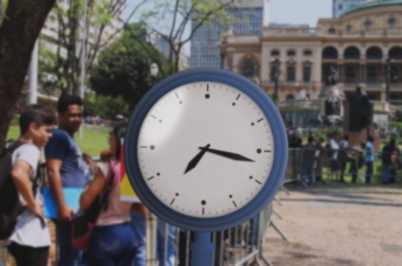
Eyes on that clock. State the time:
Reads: 7:17
